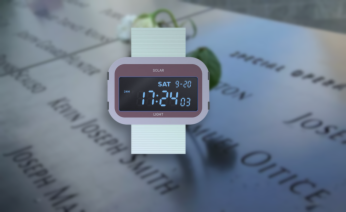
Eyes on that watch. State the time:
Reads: 17:24:03
